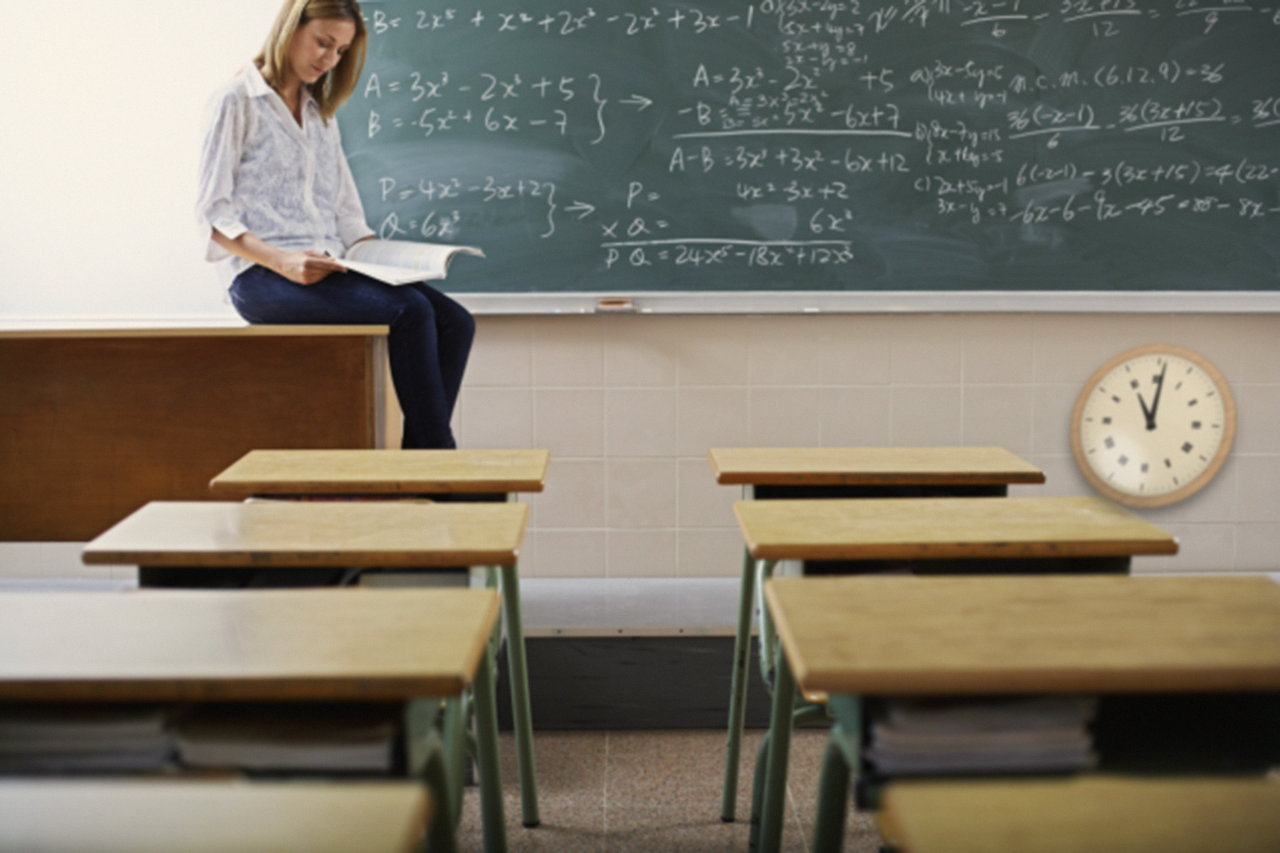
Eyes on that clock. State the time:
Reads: 11:01
